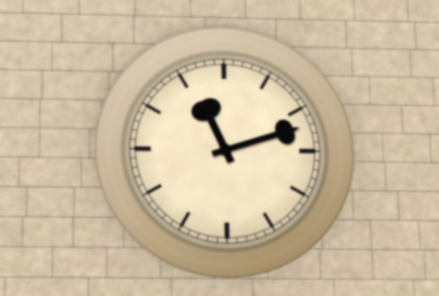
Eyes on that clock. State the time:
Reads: 11:12
